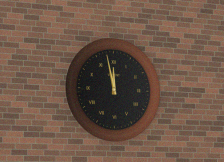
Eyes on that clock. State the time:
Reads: 11:58
